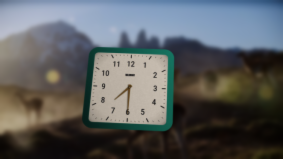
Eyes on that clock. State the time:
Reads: 7:30
